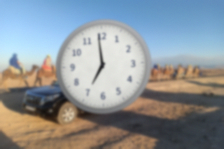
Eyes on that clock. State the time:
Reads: 6:59
